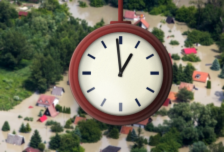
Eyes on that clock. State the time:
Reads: 12:59
